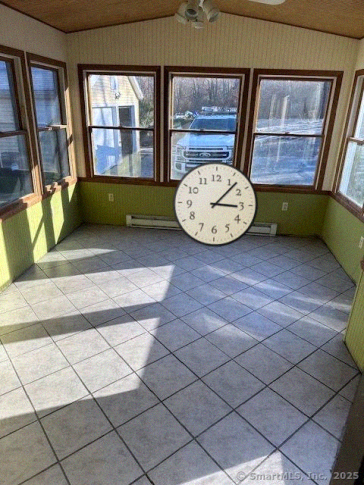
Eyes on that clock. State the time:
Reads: 3:07
